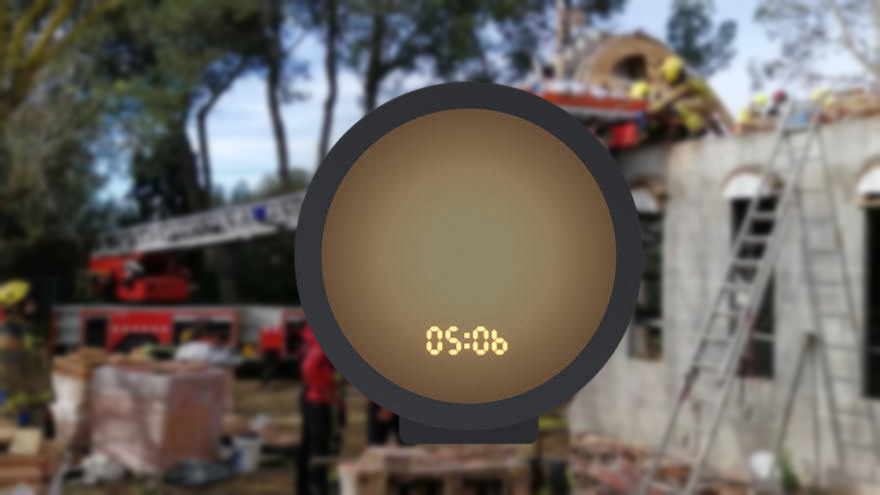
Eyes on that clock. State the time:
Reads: 5:06
